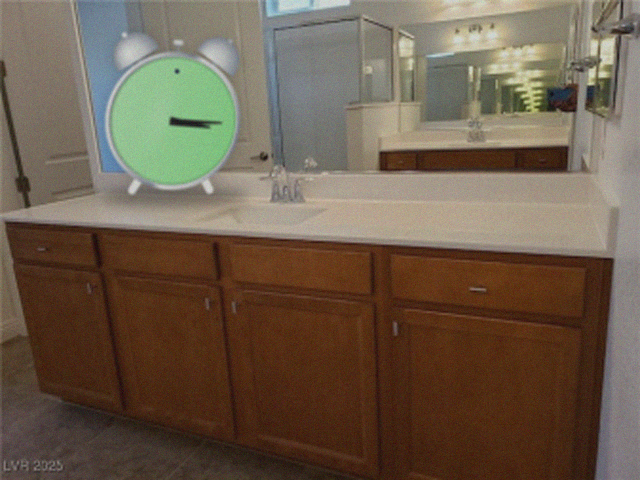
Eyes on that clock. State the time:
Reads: 3:15
